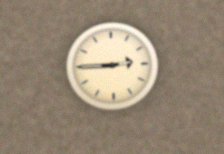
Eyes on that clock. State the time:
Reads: 2:45
